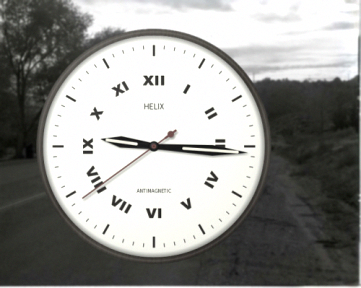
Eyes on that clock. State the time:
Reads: 9:15:39
